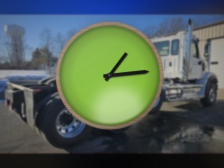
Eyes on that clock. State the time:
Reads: 1:14
